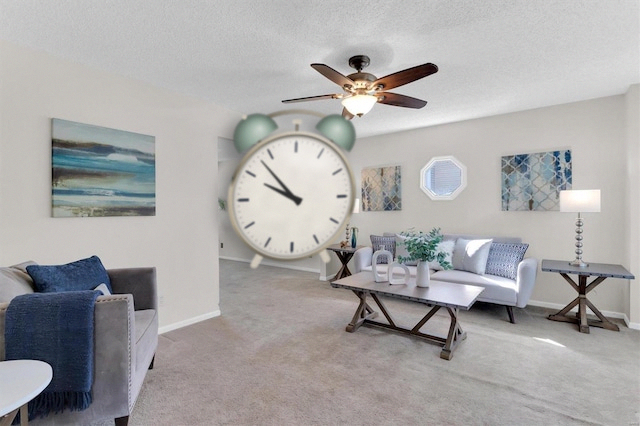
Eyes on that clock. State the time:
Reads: 9:53
